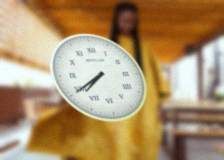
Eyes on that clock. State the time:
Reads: 7:40
